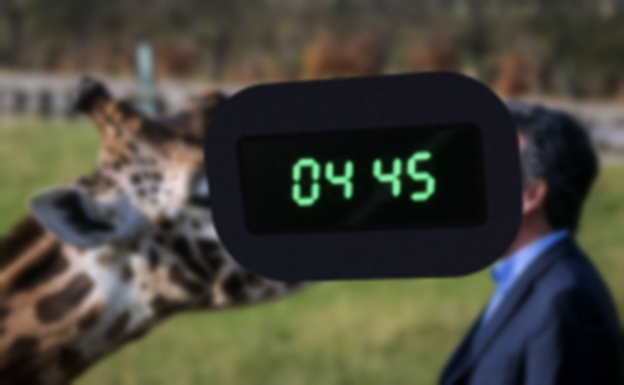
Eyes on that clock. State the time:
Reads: 4:45
